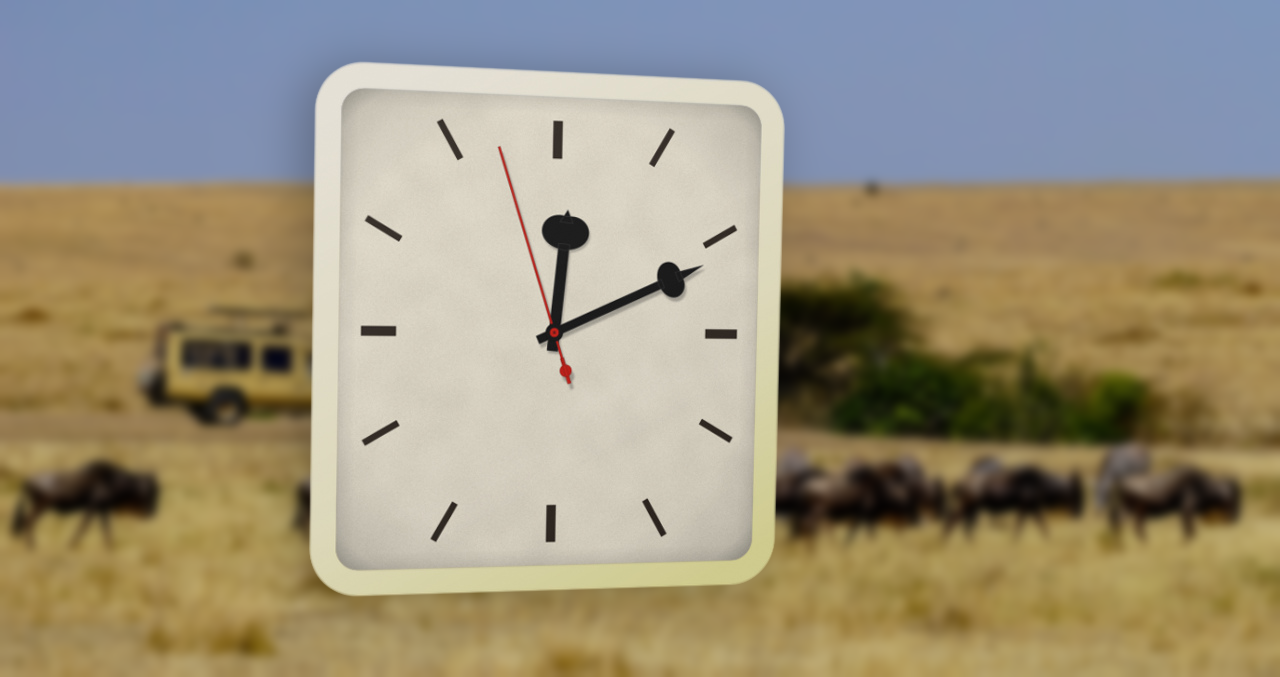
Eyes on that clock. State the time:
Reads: 12:10:57
